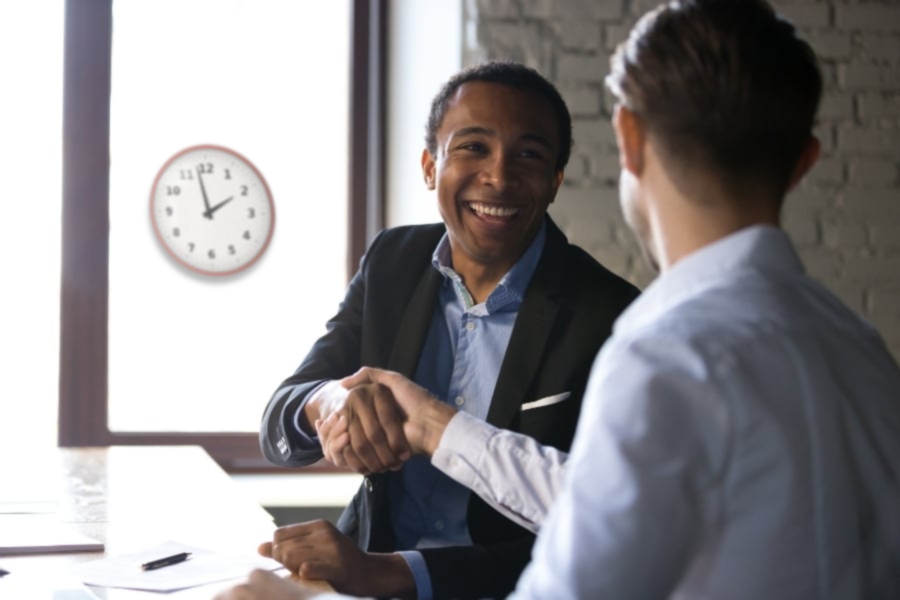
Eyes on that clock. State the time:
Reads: 1:58
